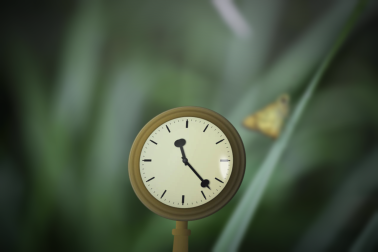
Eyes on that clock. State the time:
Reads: 11:23
